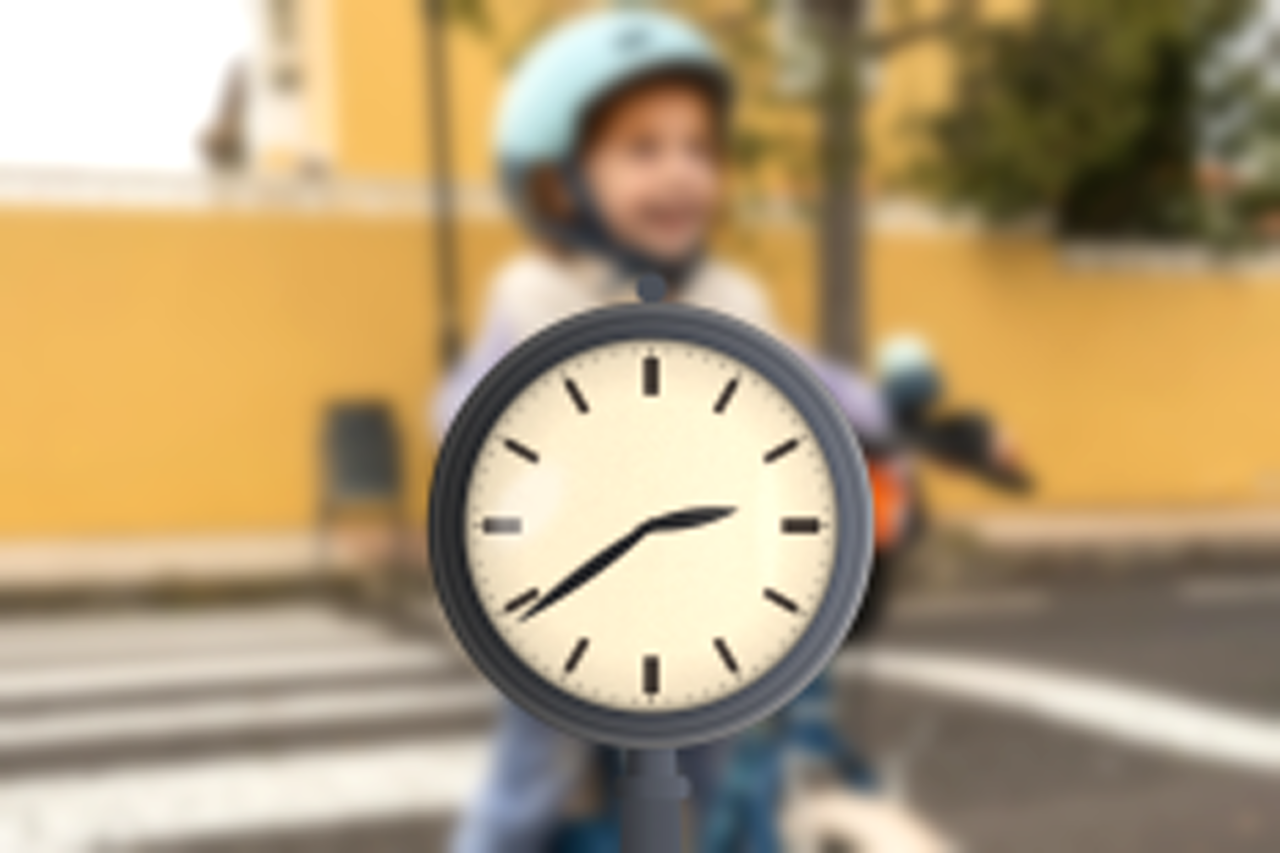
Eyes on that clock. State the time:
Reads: 2:39
